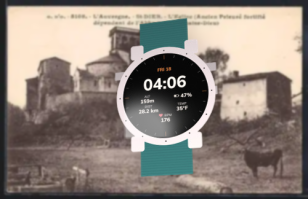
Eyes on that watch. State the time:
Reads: 4:06
